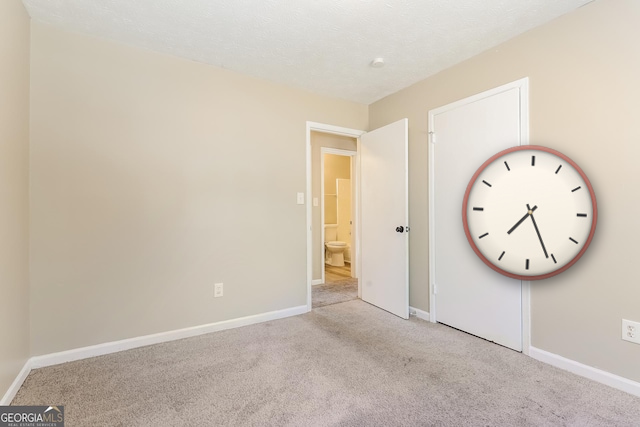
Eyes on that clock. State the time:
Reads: 7:26
